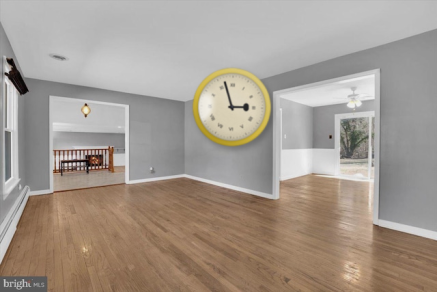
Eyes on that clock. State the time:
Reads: 2:57
